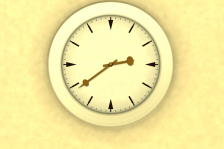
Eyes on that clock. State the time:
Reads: 2:39
